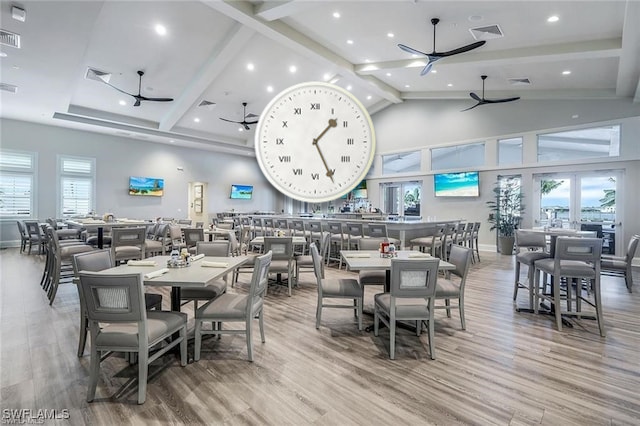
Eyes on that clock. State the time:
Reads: 1:26
